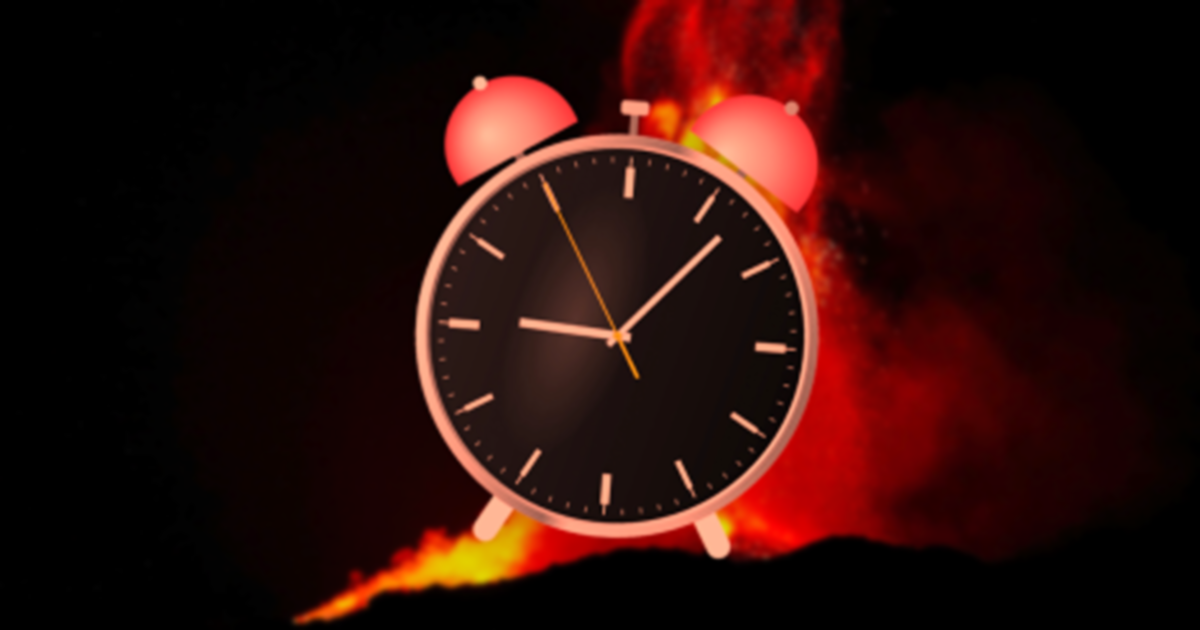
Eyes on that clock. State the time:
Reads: 9:06:55
